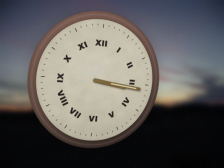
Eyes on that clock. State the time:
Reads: 3:16
